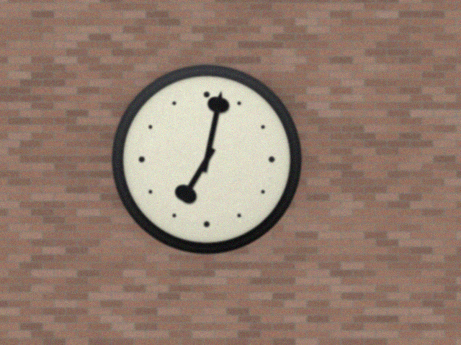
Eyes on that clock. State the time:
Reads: 7:02
